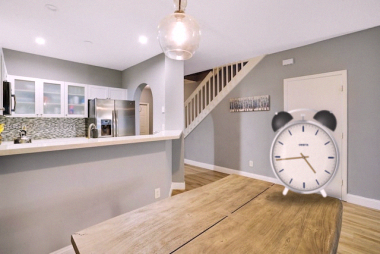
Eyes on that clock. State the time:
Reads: 4:44
